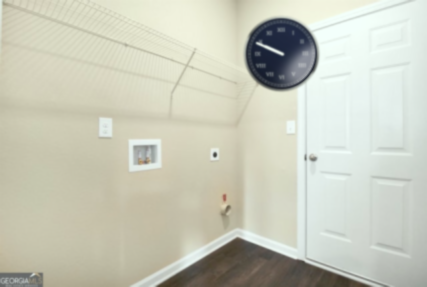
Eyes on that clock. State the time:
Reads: 9:49
